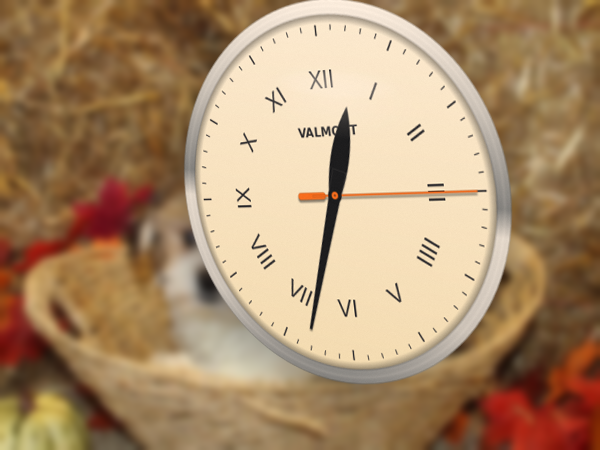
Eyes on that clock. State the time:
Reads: 12:33:15
